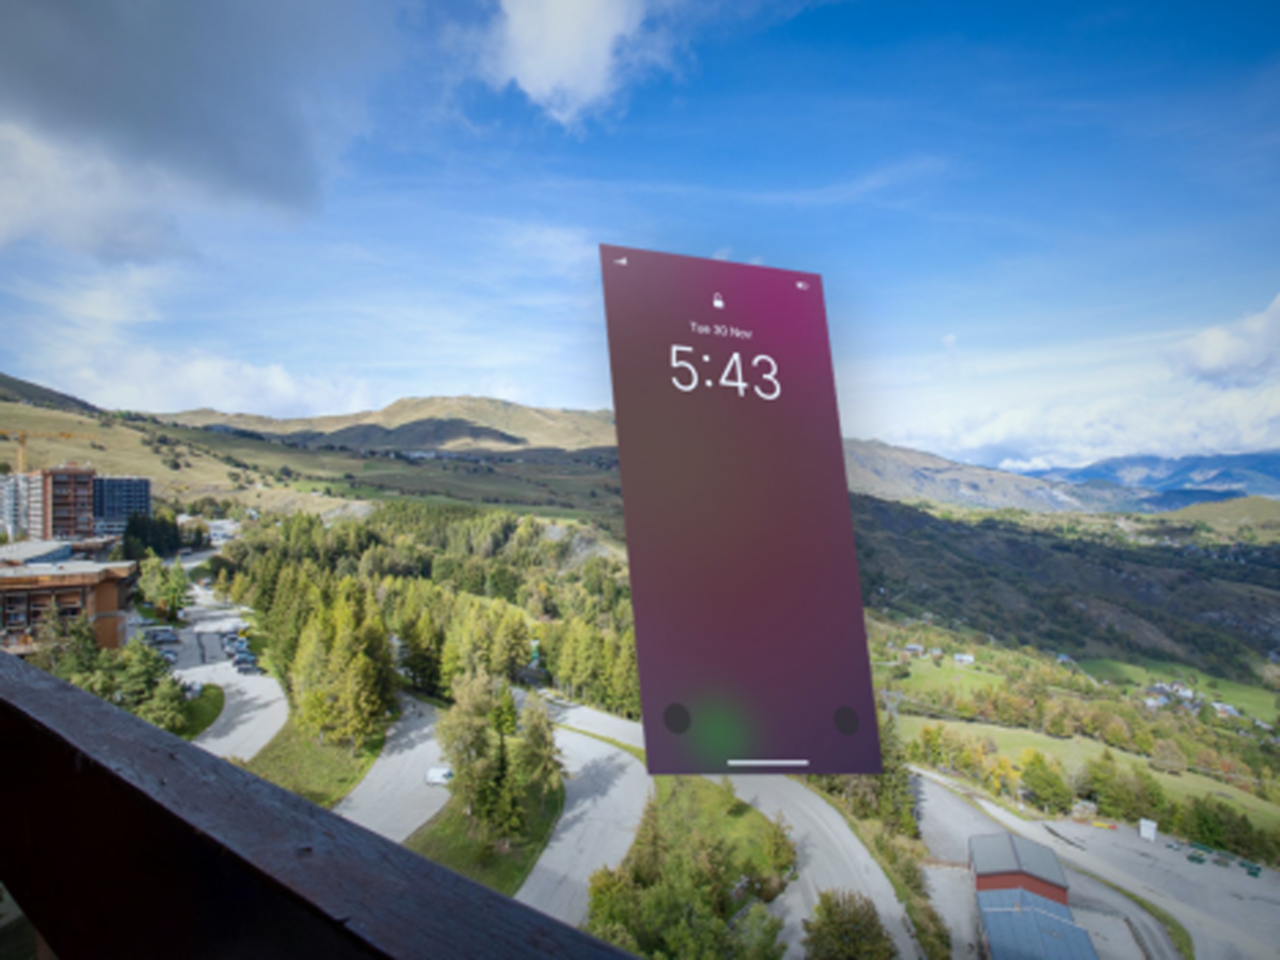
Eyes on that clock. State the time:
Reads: 5:43
